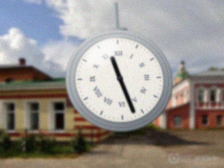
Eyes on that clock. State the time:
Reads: 11:27
